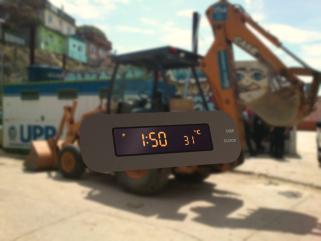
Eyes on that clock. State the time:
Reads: 1:50
